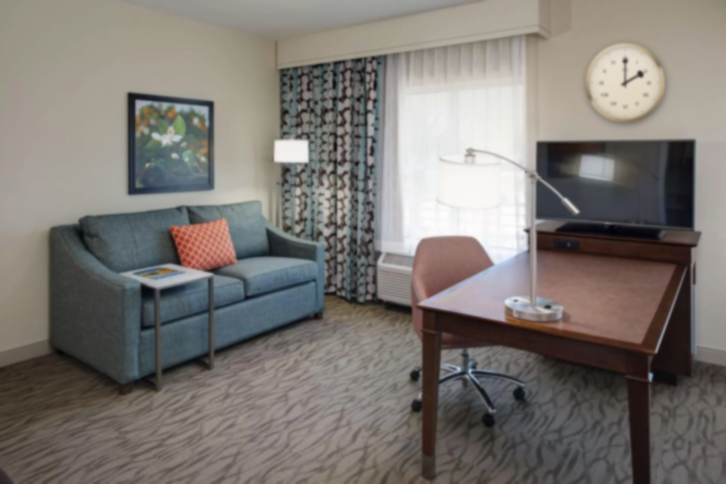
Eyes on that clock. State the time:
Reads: 2:00
